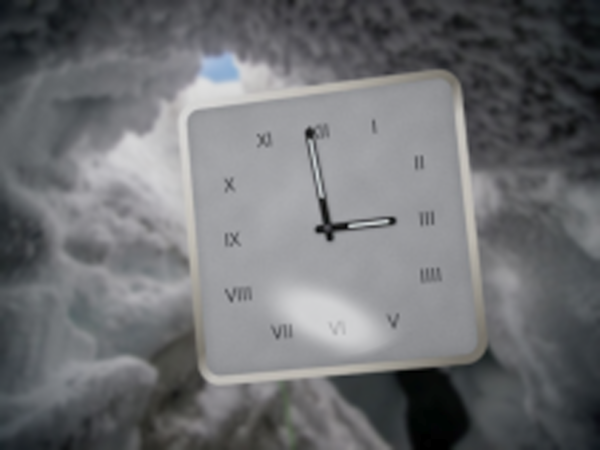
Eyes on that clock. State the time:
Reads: 2:59
